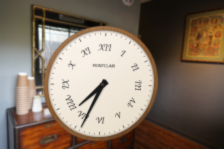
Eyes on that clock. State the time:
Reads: 7:34
